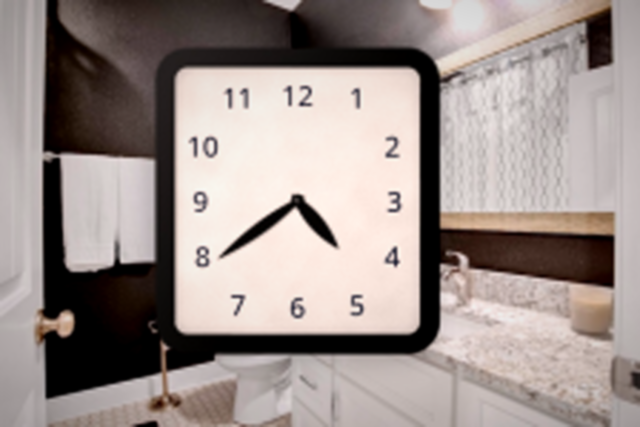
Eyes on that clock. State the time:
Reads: 4:39
